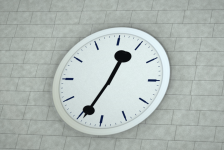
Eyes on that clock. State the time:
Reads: 12:34
